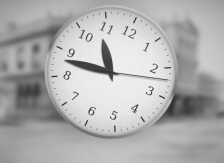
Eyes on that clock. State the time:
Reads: 10:43:12
